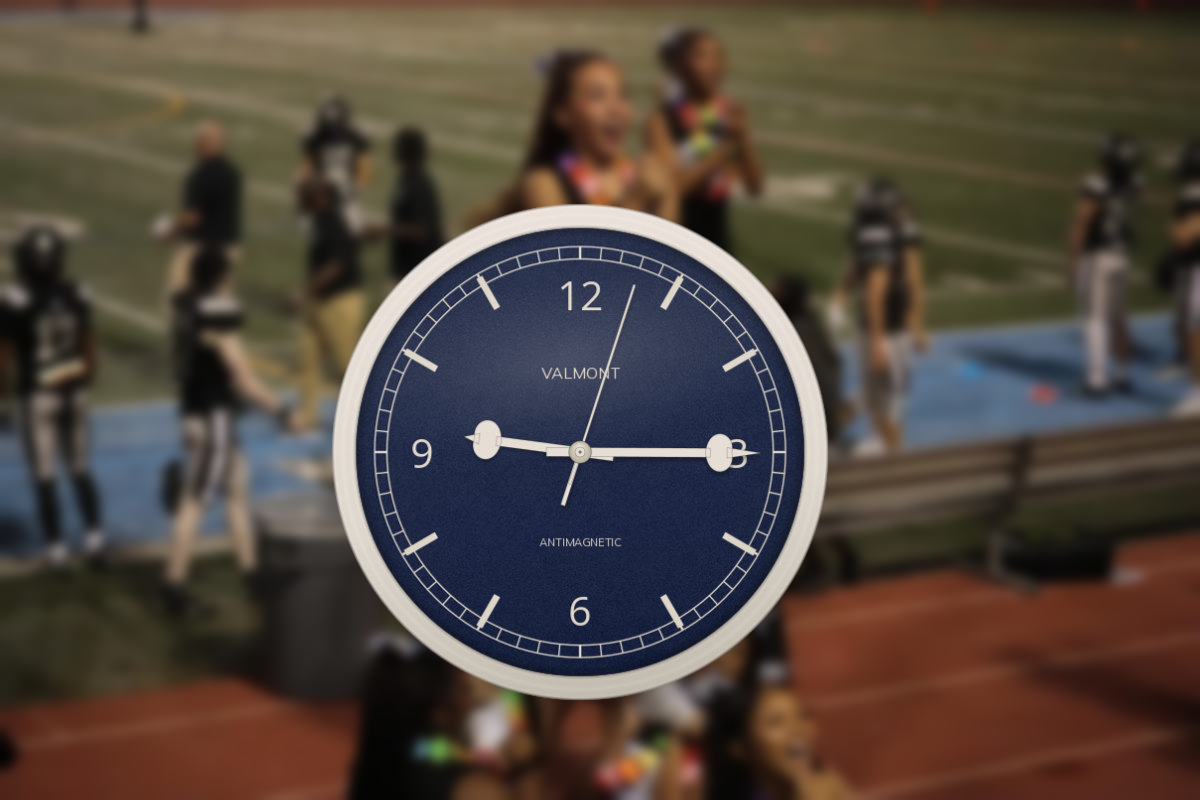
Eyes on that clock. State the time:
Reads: 9:15:03
